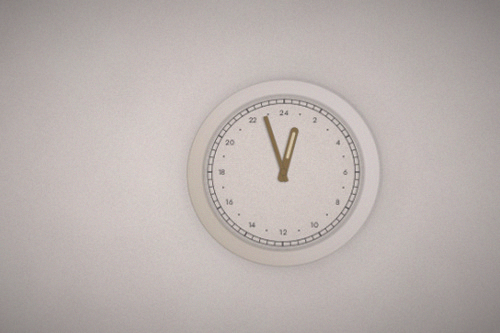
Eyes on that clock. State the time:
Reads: 0:57
